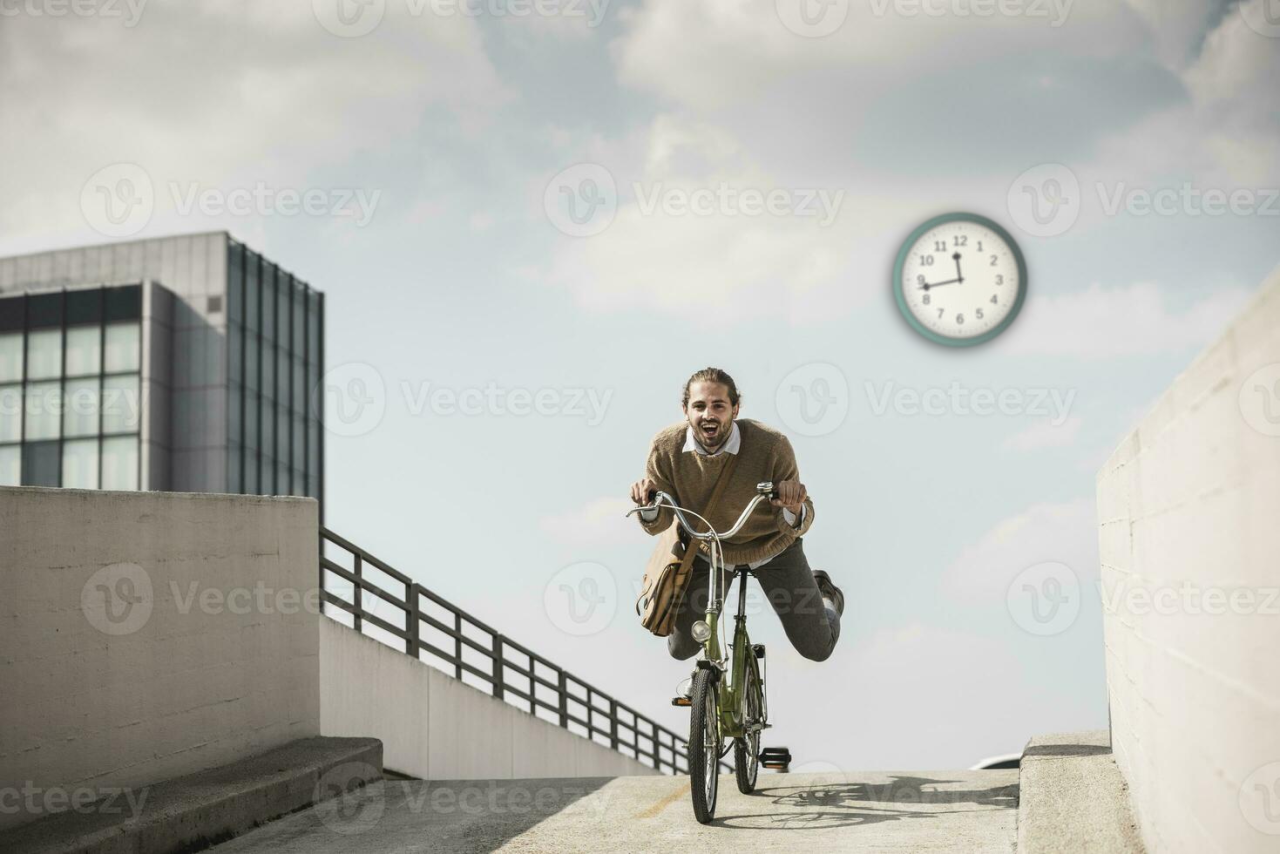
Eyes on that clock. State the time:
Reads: 11:43
